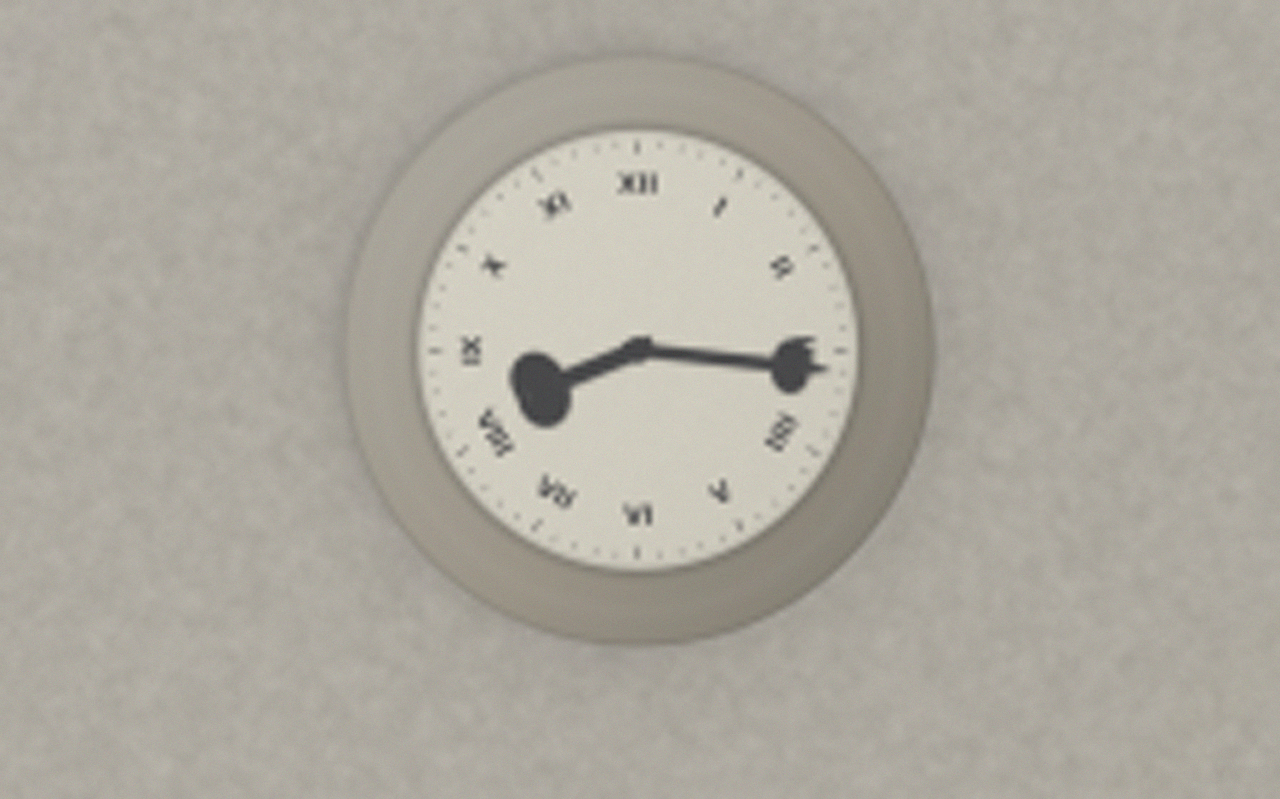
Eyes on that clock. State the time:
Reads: 8:16
